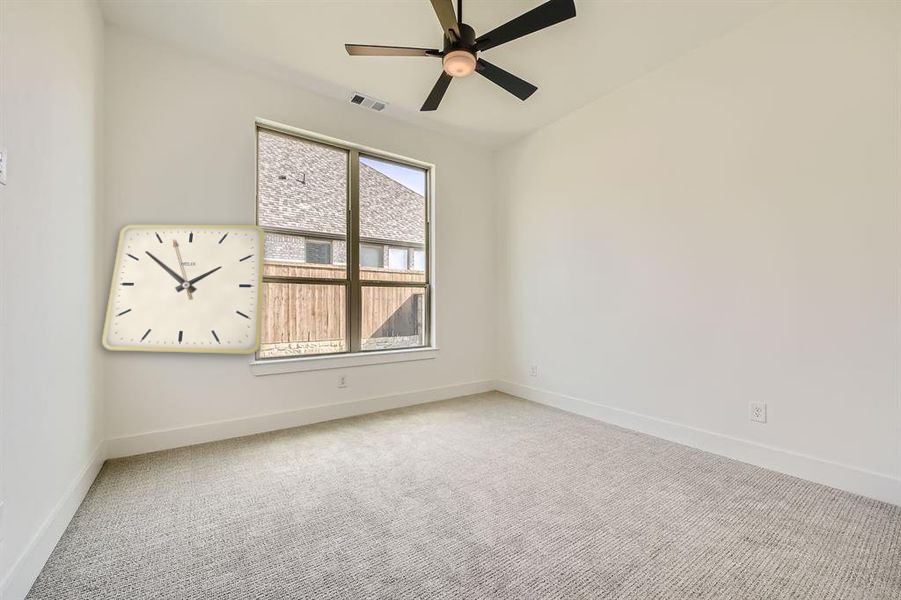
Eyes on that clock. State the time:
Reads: 1:51:57
